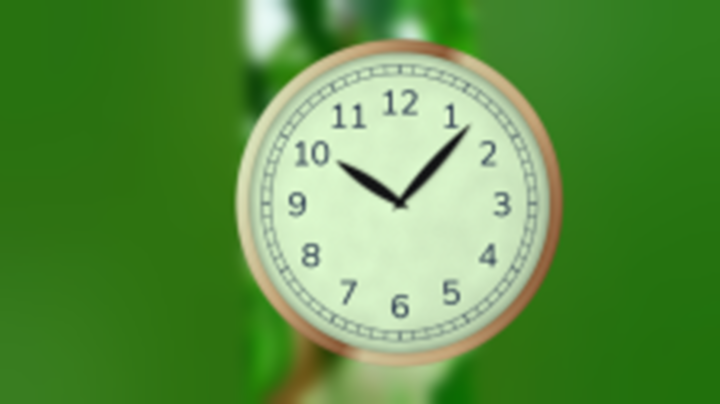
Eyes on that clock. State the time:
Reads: 10:07
